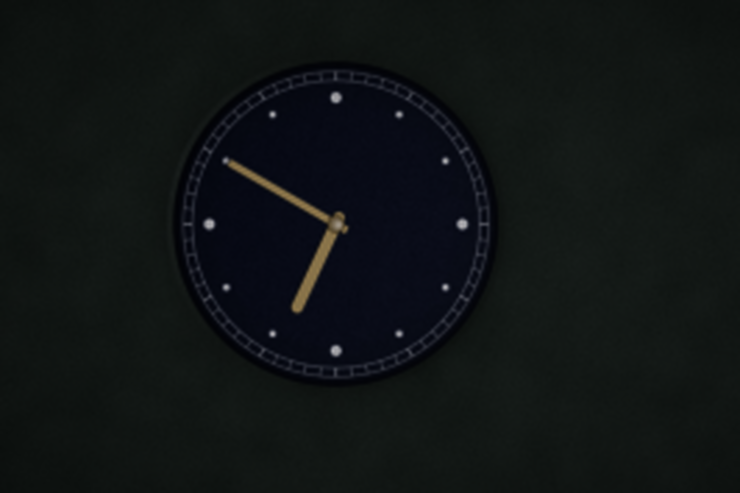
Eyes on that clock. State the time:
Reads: 6:50
